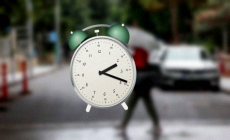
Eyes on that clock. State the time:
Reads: 2:19
